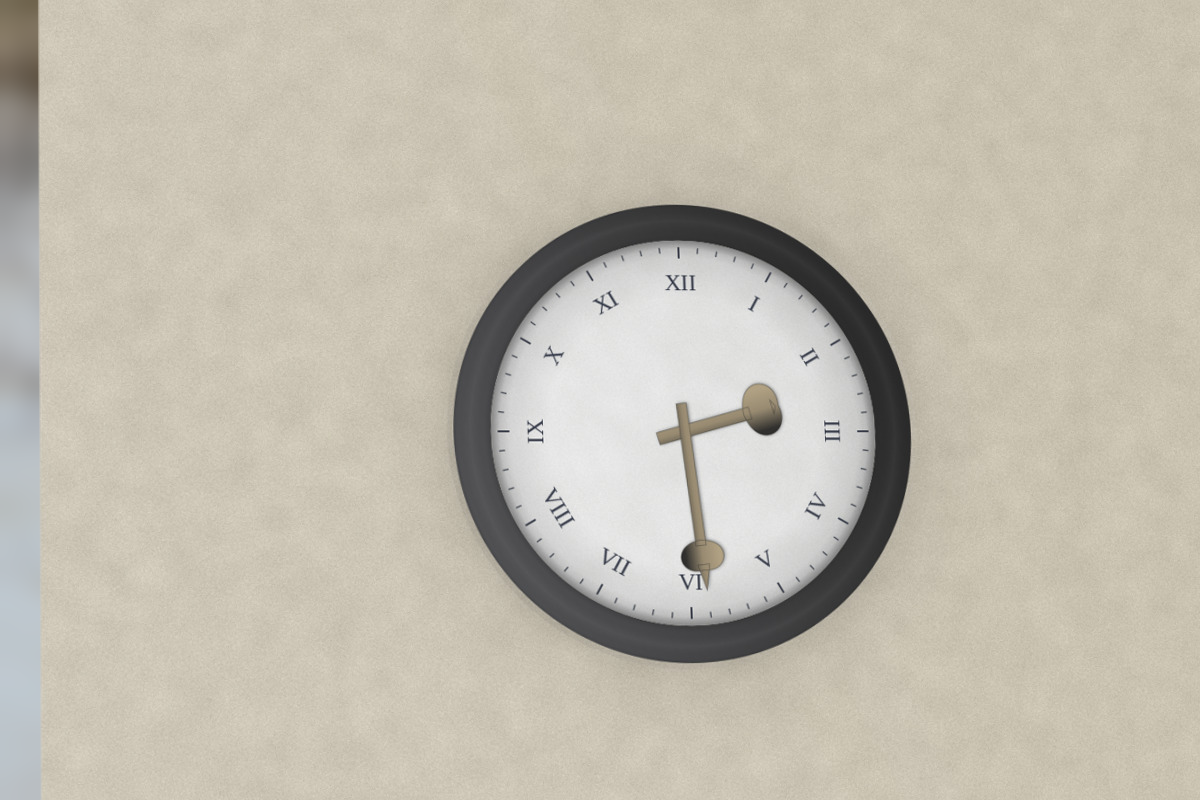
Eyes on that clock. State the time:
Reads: 2:29
